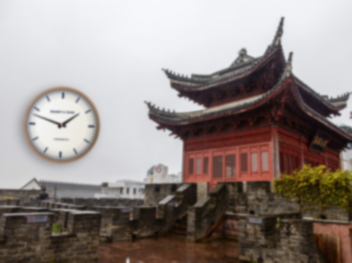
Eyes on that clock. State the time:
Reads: 1:48
